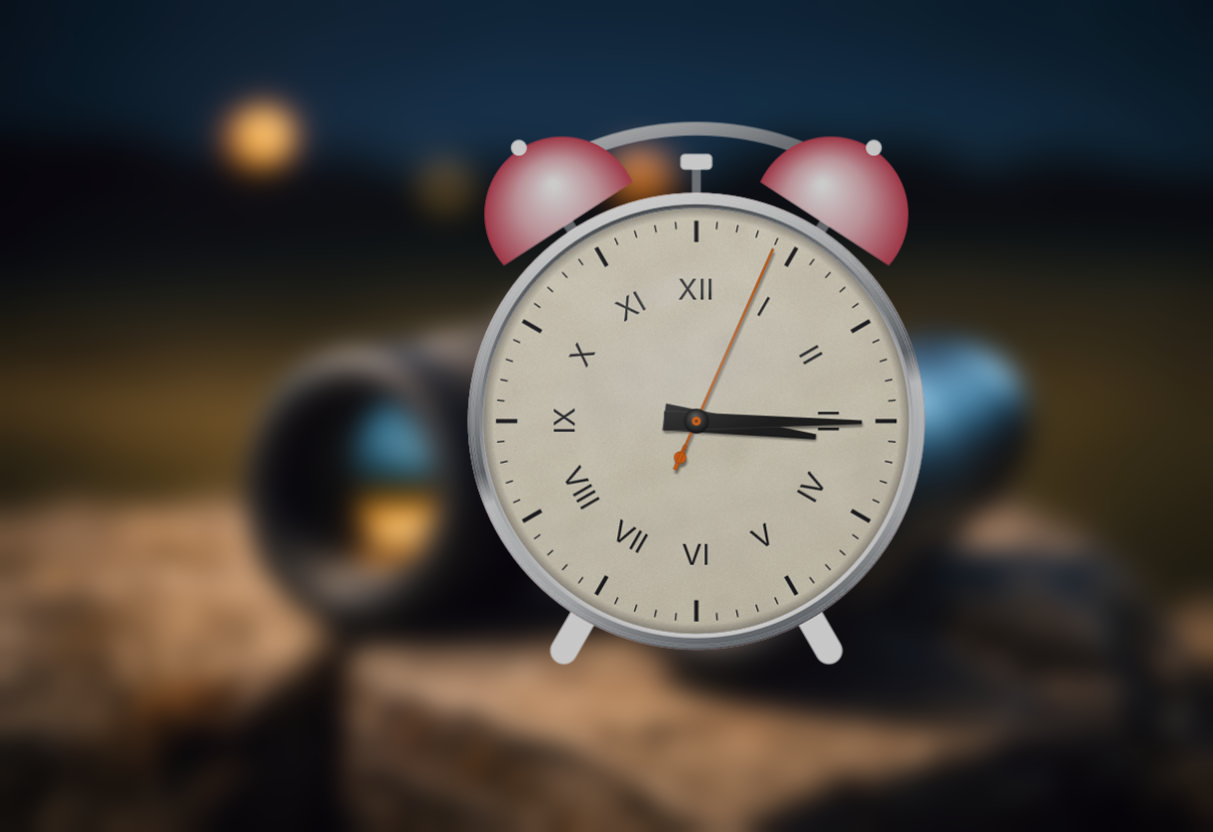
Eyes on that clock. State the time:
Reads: 3:15:04
